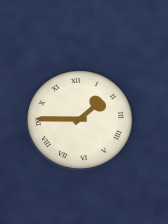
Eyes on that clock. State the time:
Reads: 1:46
